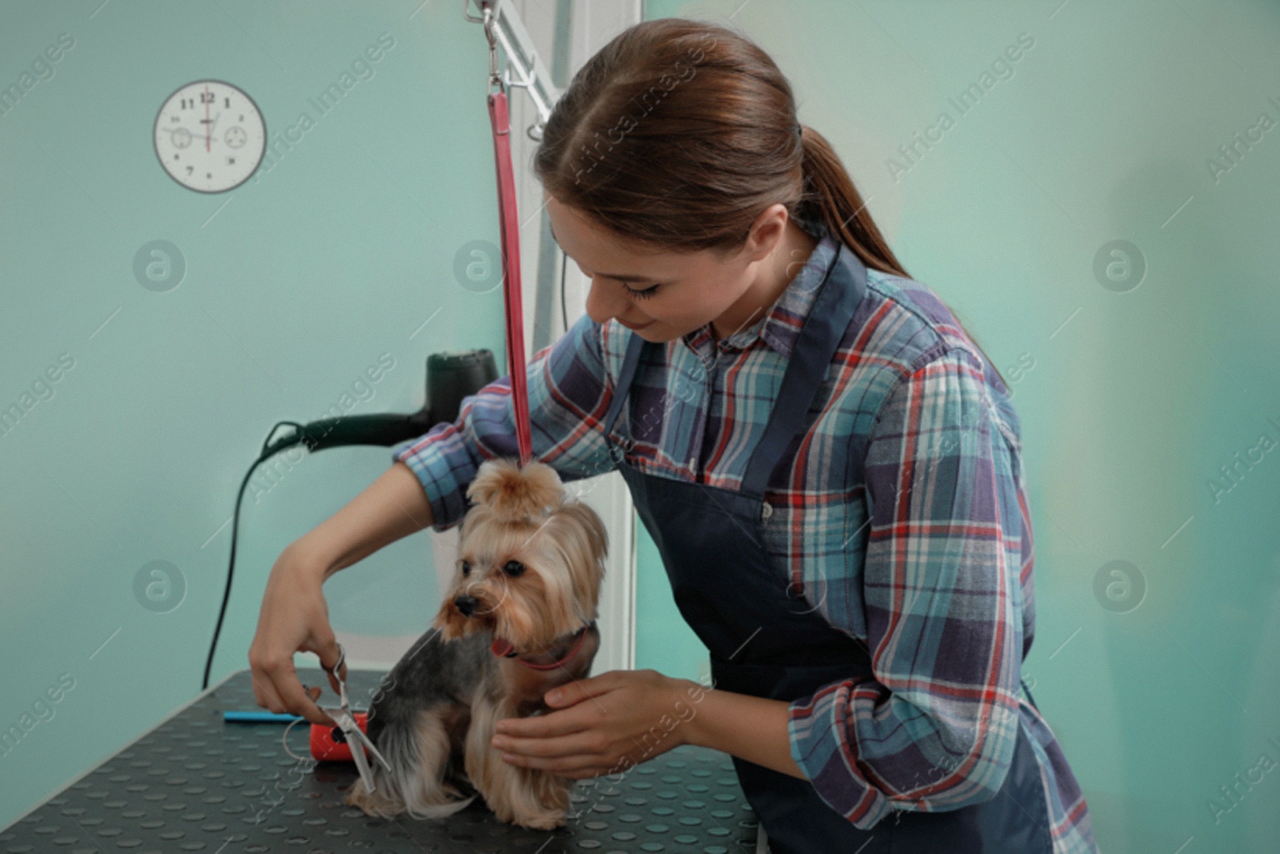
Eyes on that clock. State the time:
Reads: 12:47
